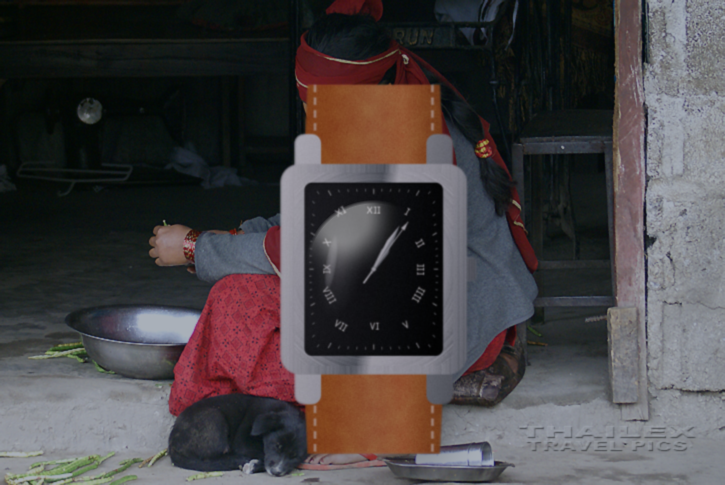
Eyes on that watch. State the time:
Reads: 1:05:06
